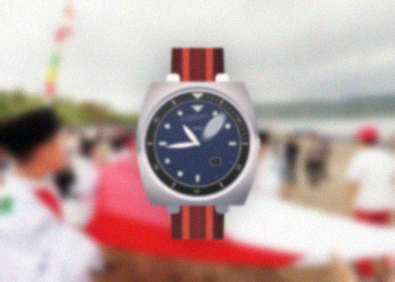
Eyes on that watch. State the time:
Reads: 10:44
